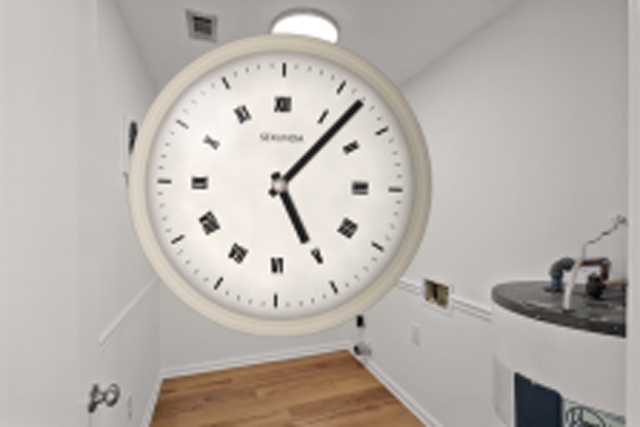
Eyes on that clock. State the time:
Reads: 5:07
